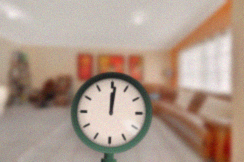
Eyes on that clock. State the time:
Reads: 12:01
